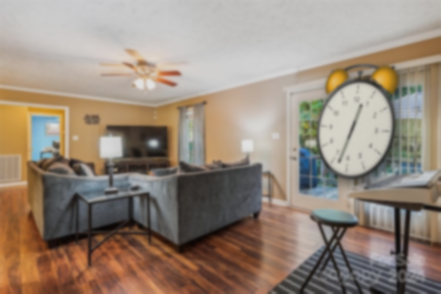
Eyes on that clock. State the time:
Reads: 12:33
